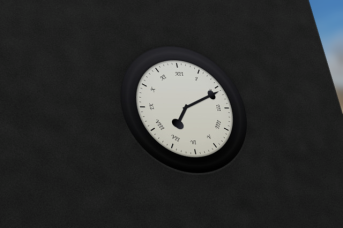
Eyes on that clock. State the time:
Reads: 7:11
